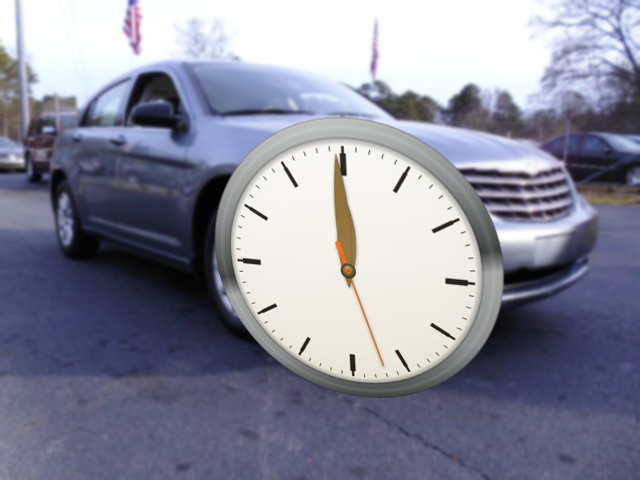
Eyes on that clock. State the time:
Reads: 11:59:27
